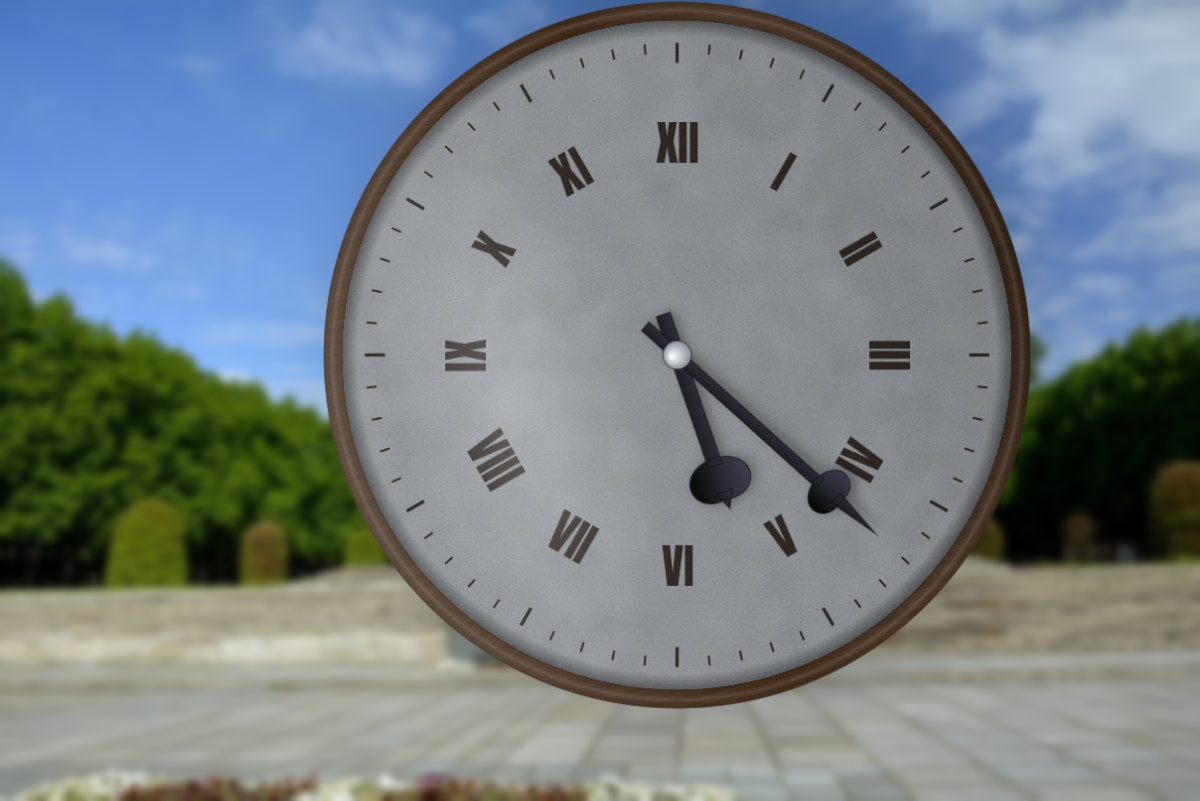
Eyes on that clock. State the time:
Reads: 5:22
